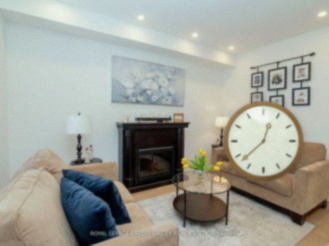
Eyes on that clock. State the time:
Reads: 12:38
